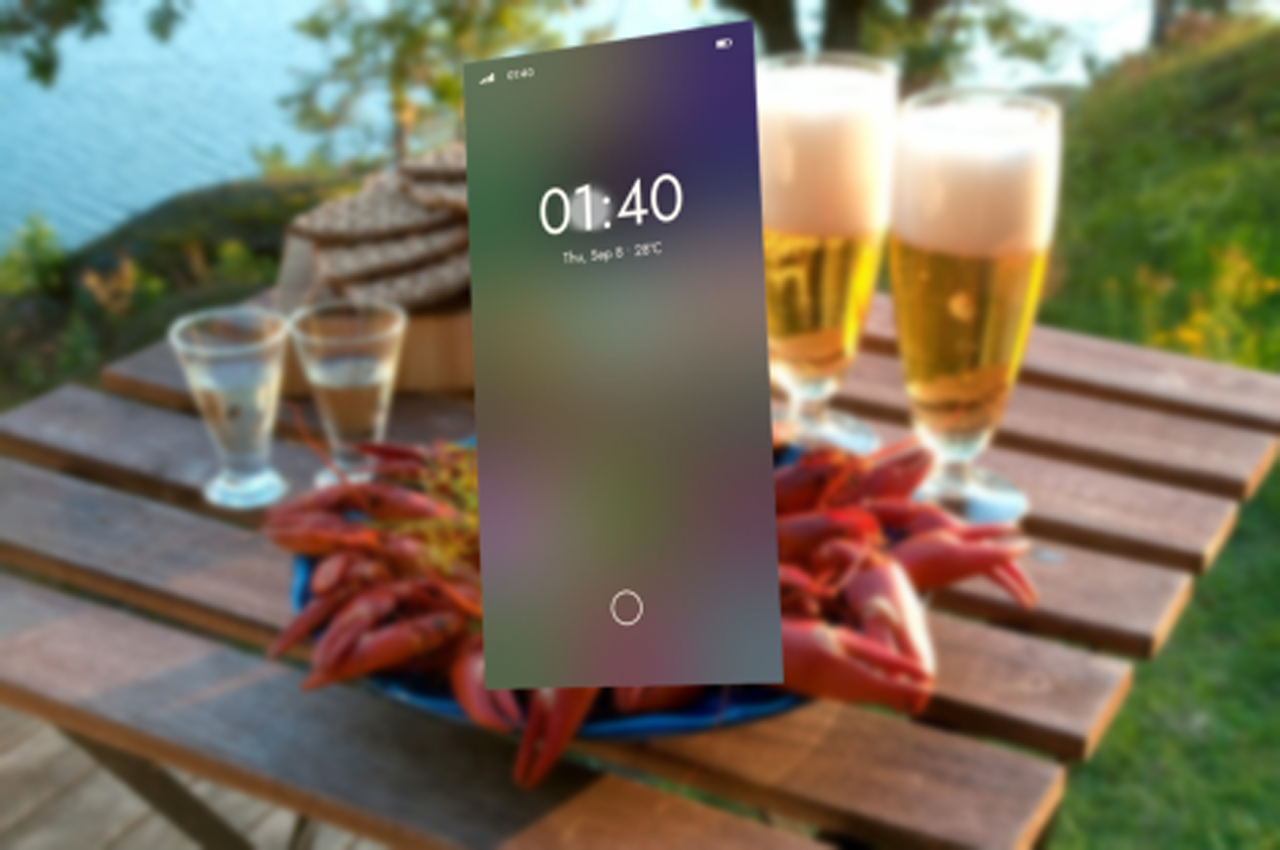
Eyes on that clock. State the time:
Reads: 1:40
